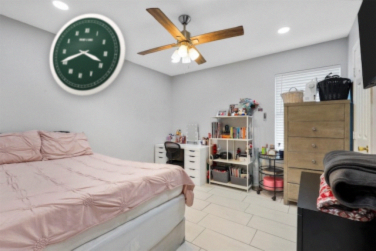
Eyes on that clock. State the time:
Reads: 3:41
